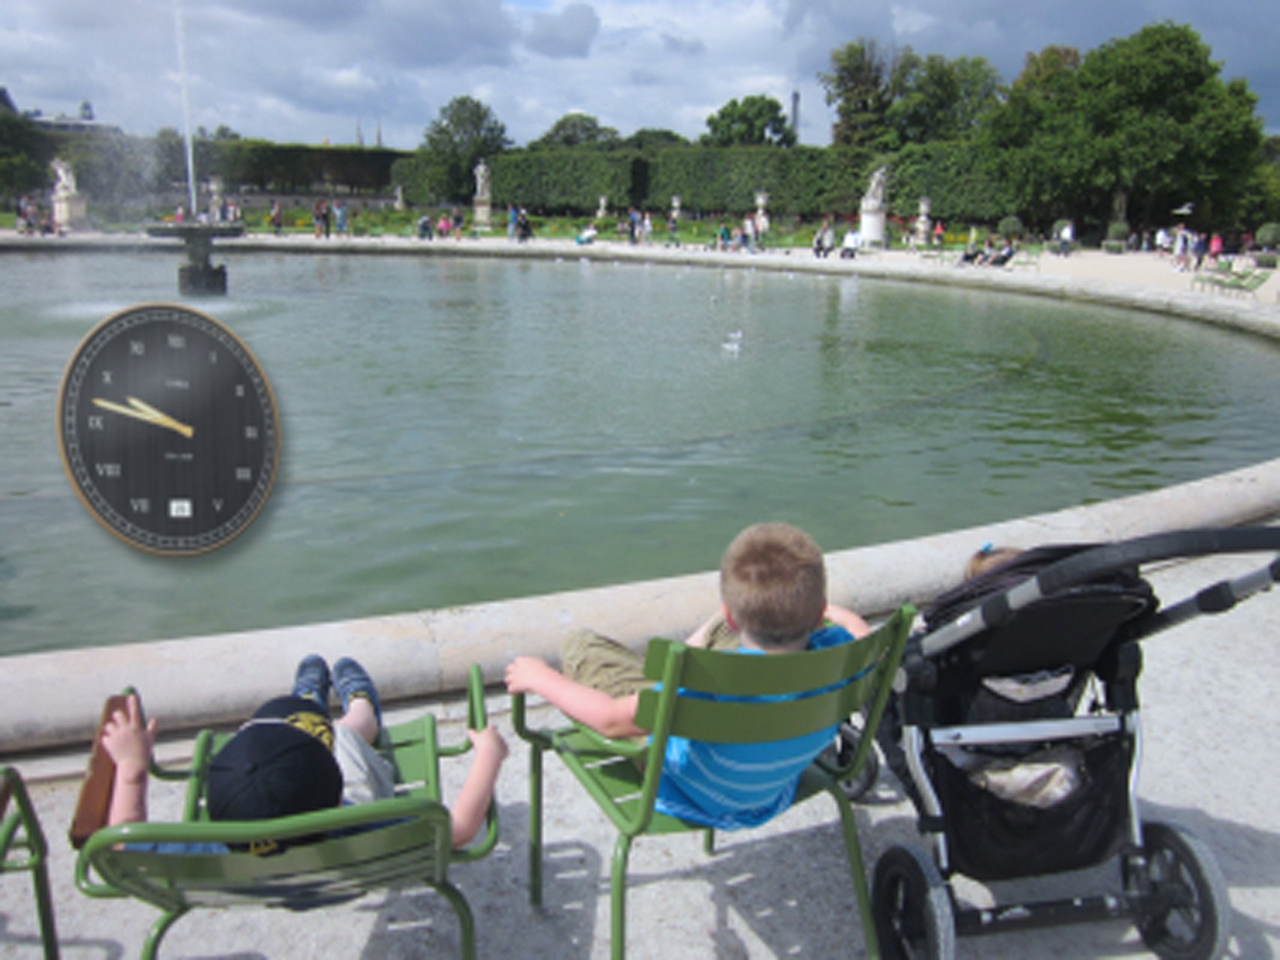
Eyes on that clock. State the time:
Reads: 9:47
